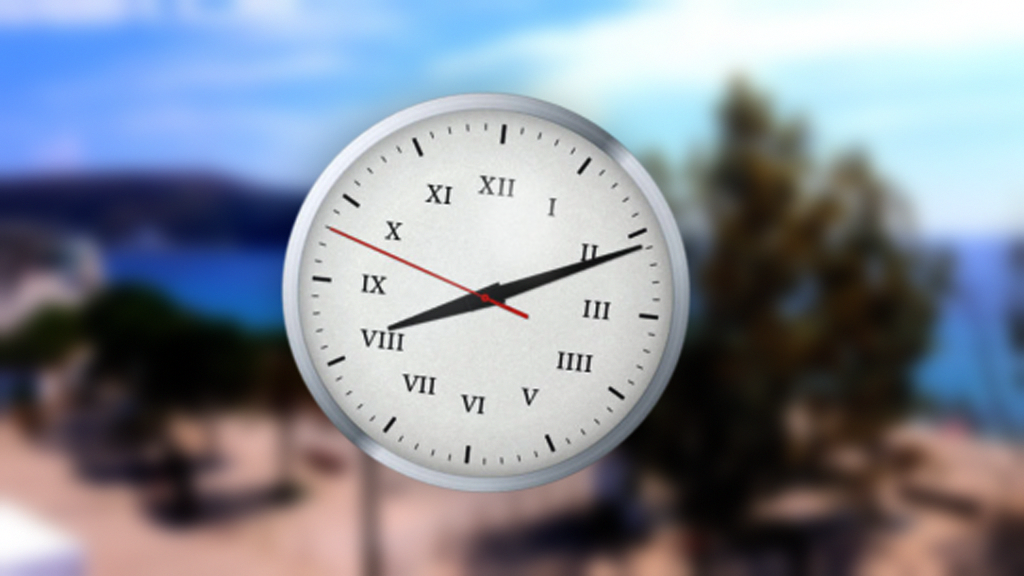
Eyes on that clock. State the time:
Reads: 8:10:48
